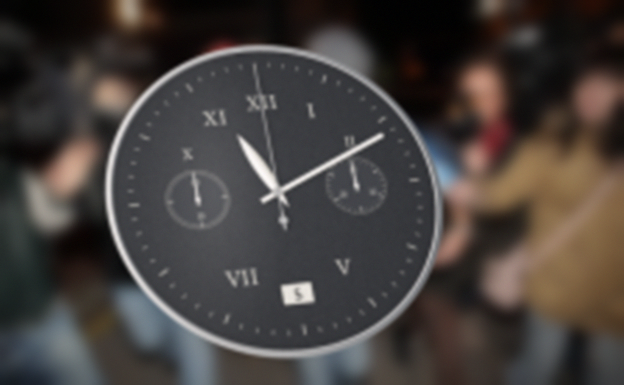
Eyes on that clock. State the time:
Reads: 11:11
